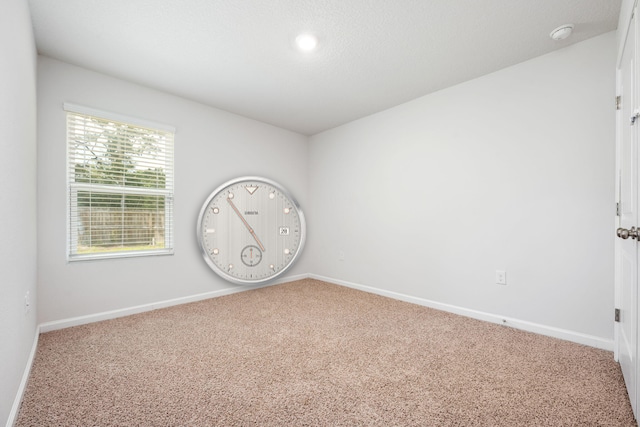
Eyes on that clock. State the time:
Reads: 4:54
